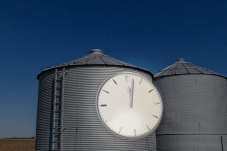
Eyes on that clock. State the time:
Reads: 12:02
